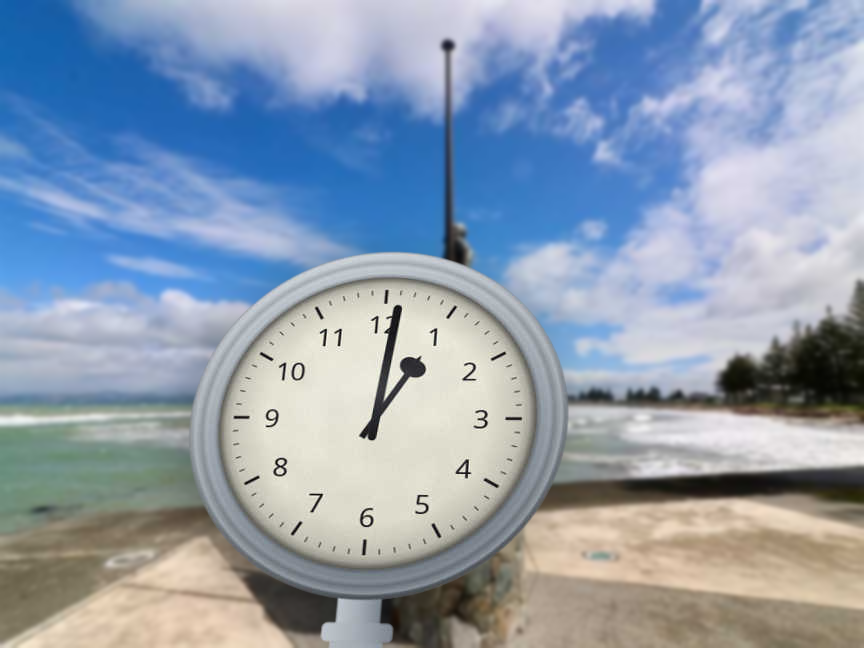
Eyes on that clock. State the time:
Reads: 1:01
